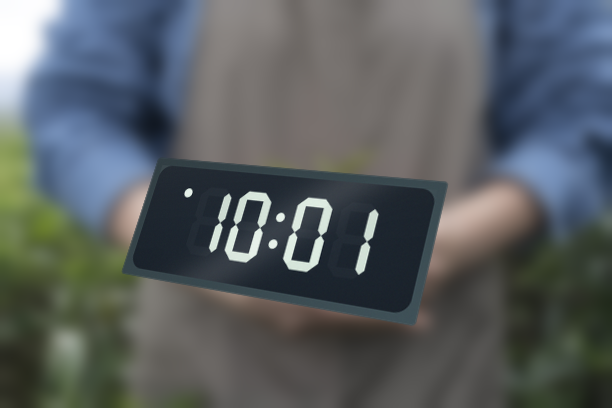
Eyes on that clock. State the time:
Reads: 10:01
